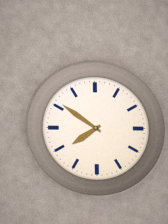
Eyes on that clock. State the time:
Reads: 7:51
